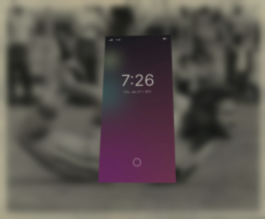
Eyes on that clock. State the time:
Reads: 7:26
